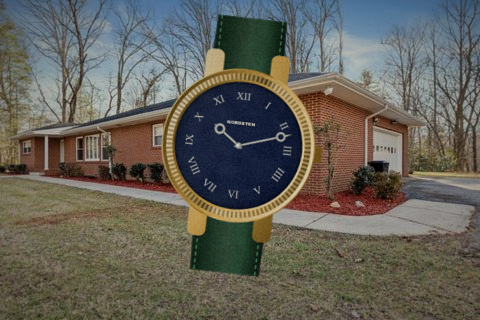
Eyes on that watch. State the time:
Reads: 10:12
